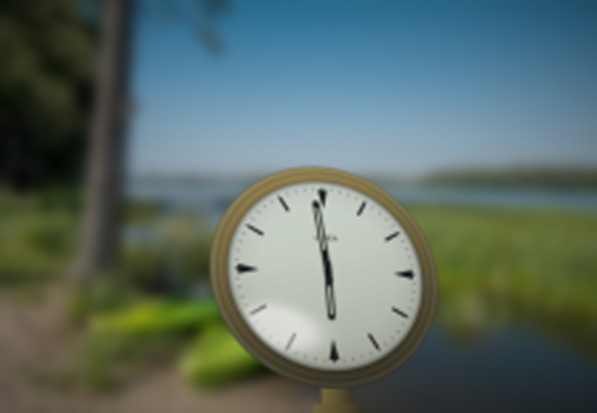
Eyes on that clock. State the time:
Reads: 5:59
